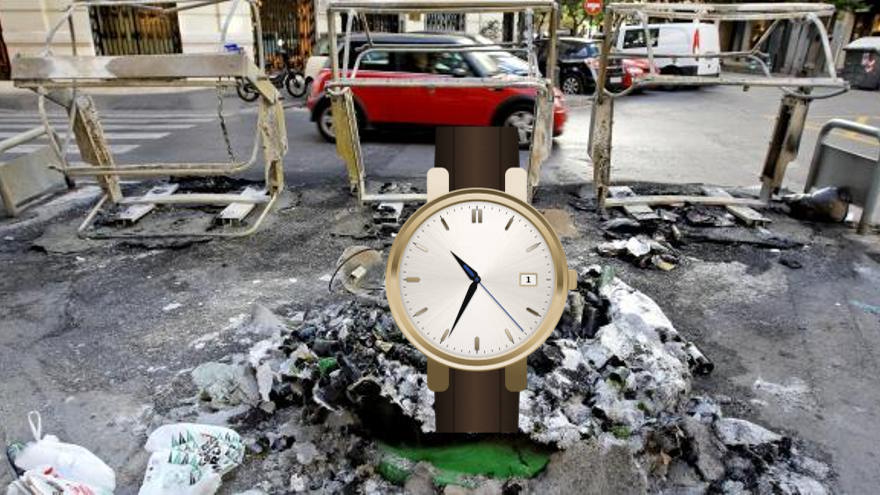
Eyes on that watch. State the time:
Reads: 10:34:23
